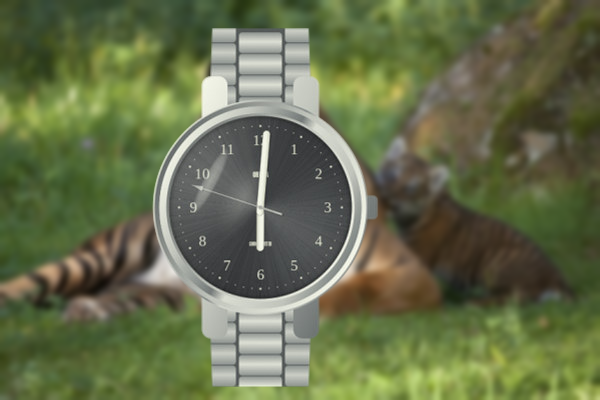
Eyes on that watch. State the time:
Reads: 6:00:48
